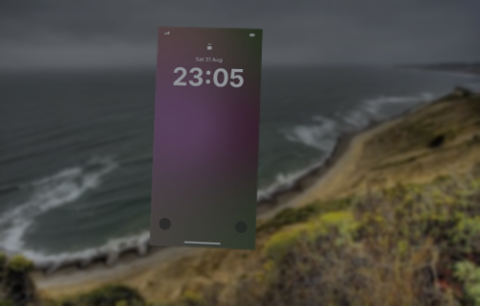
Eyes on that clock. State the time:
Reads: 23:05
